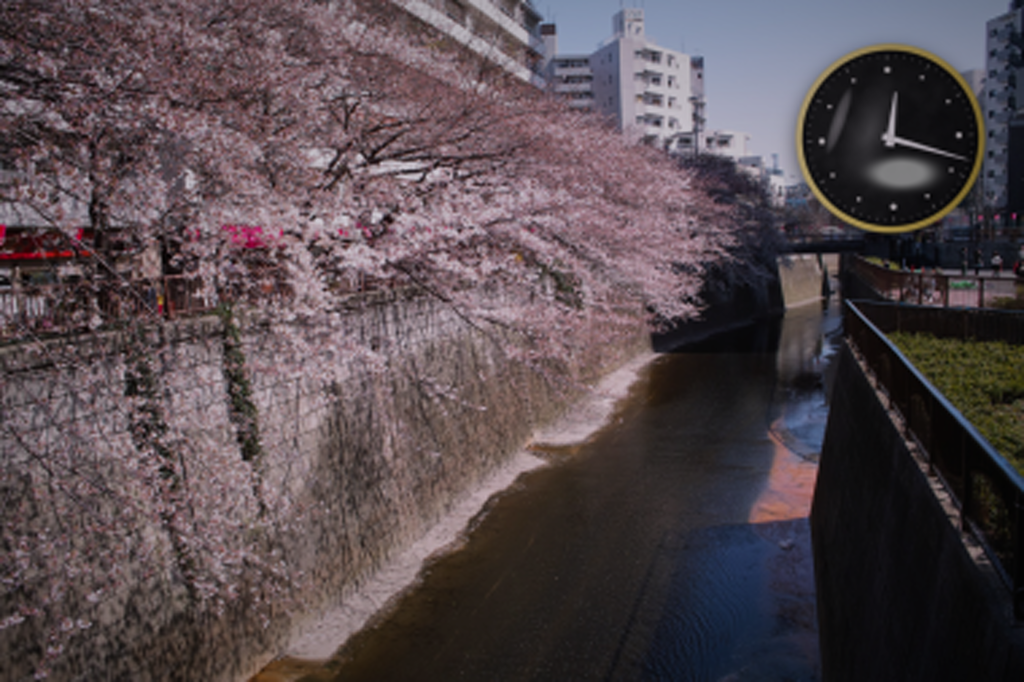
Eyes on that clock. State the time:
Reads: 12:18
